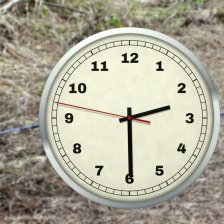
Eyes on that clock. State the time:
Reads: 2:29:47
